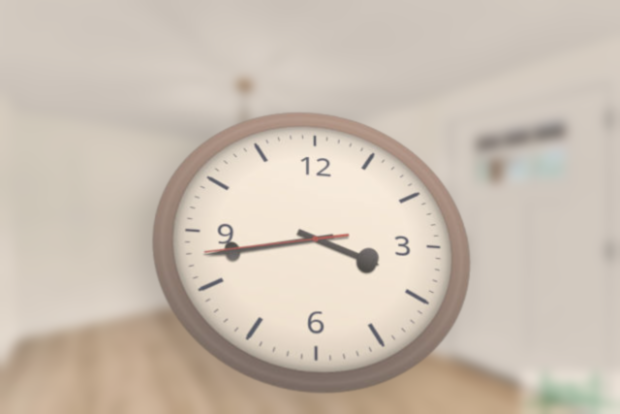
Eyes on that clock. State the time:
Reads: 3:42:43
